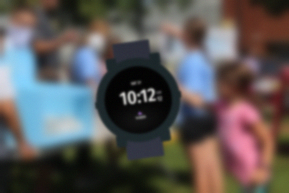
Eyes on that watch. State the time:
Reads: 10:12
